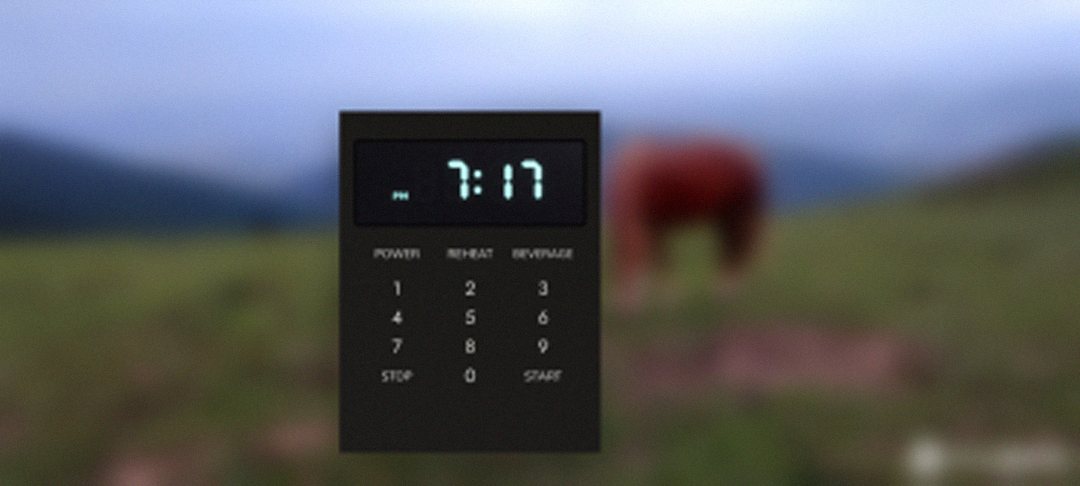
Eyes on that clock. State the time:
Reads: 7:17
